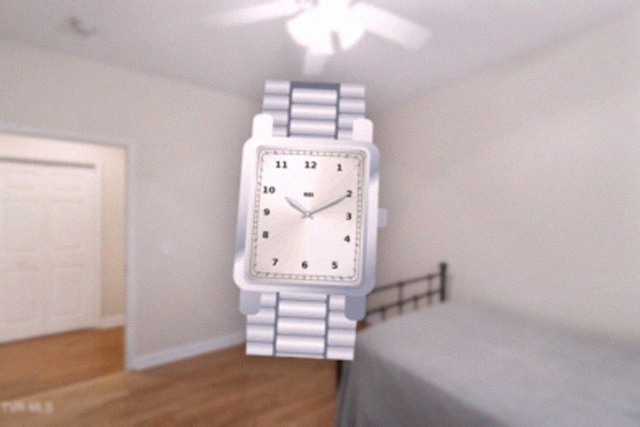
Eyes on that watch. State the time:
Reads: 10:10
